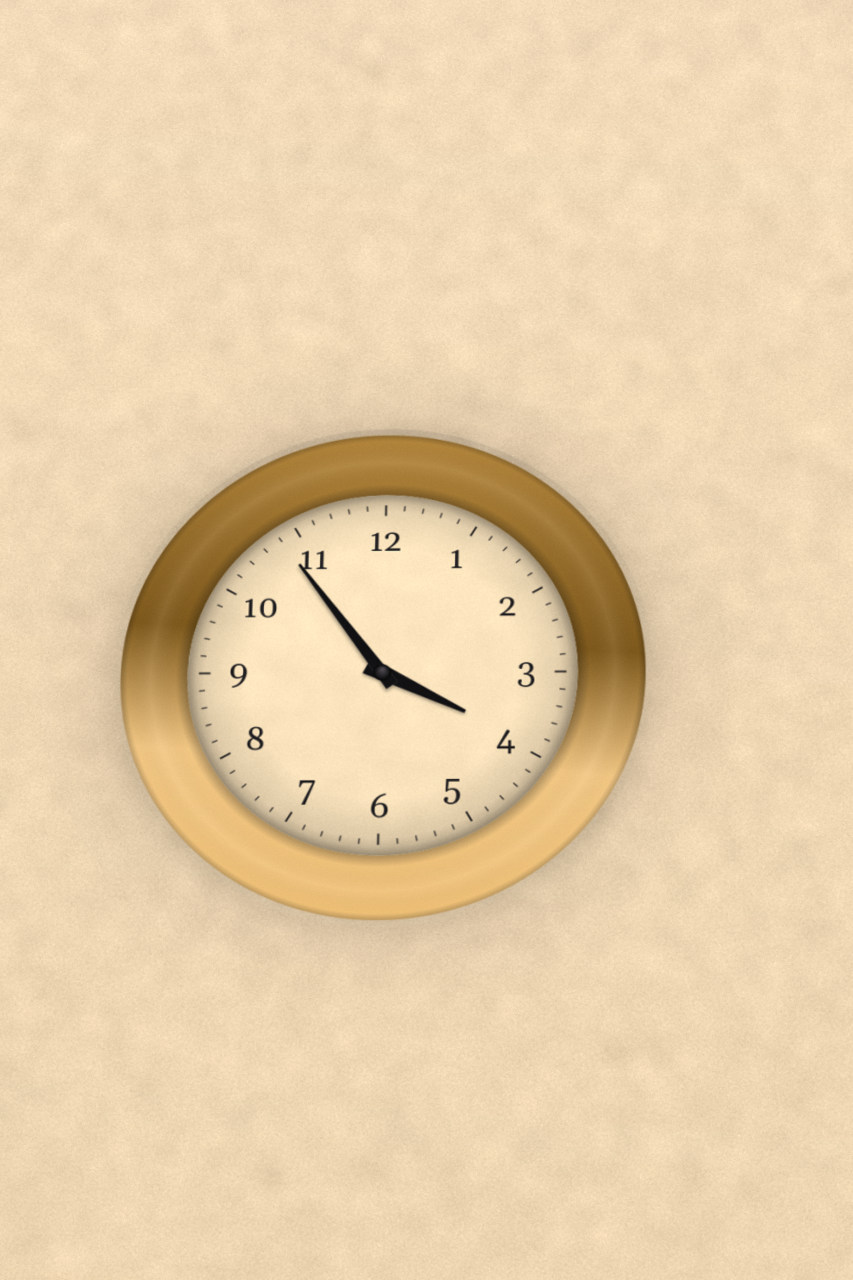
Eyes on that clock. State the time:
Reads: 3:54
